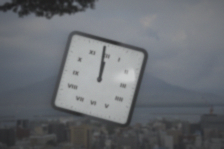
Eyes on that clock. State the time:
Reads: 11:59
